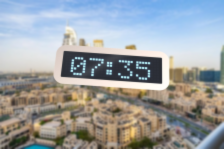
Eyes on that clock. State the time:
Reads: 7:35
